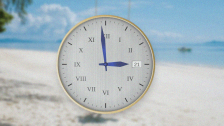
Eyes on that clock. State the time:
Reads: 2:59
